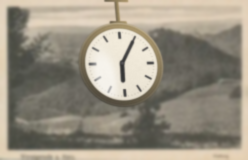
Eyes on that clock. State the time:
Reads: 6:05
